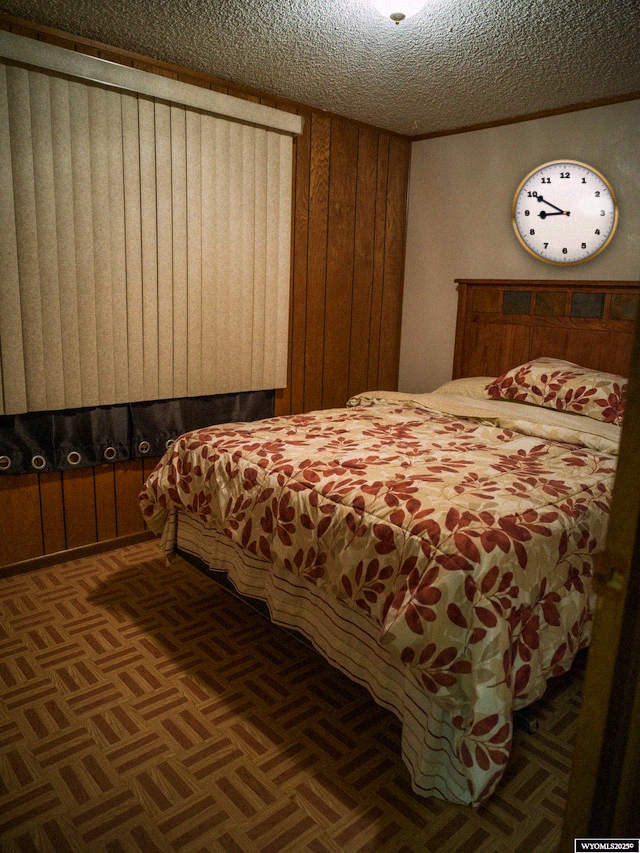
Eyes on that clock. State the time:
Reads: 8:50
